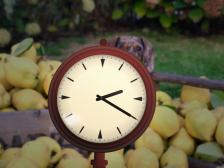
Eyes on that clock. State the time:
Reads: 2:20
